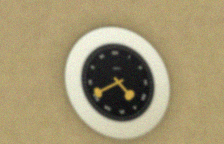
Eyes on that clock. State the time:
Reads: 4:41
